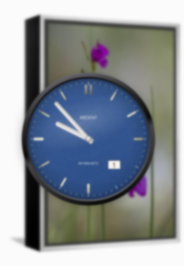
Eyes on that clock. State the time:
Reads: 9:53
